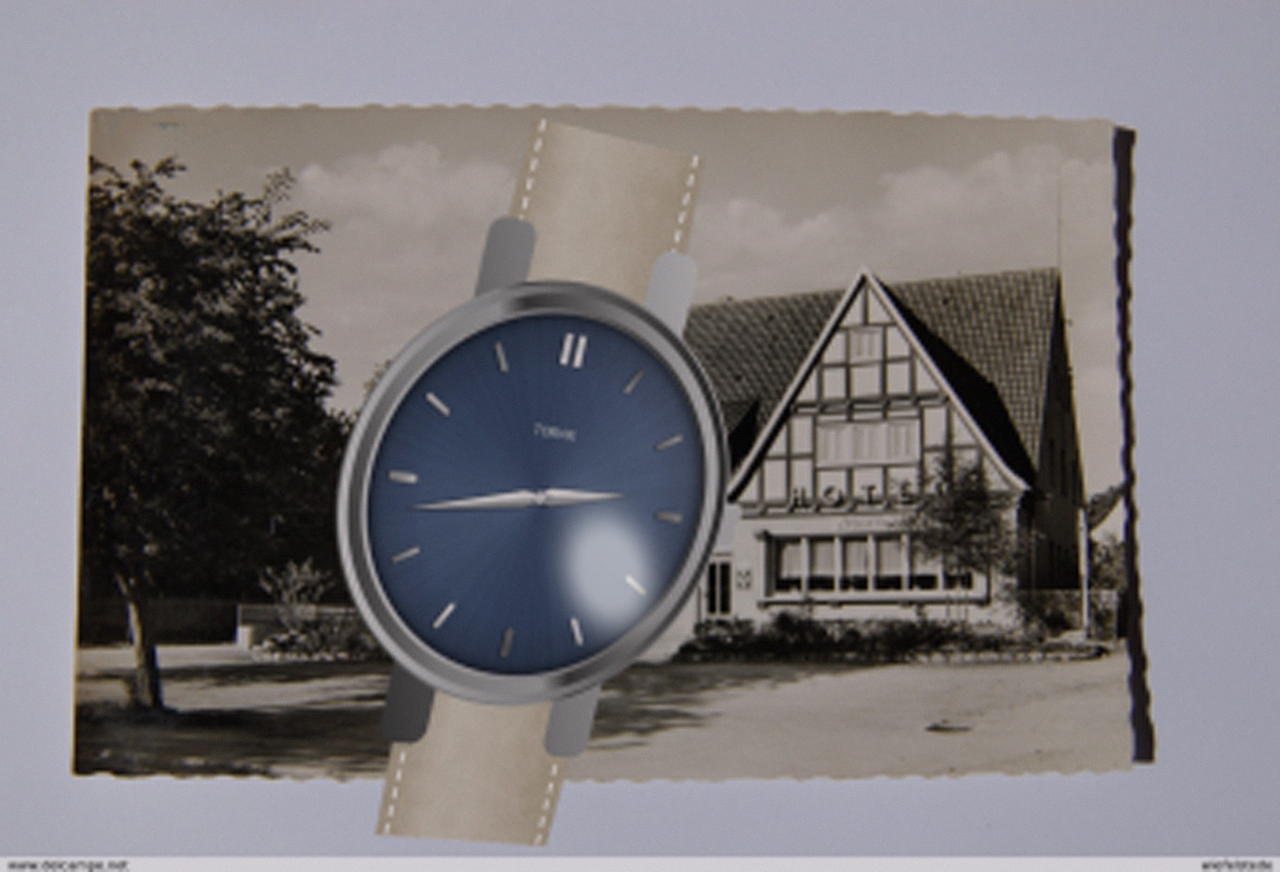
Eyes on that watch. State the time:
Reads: 2:43
